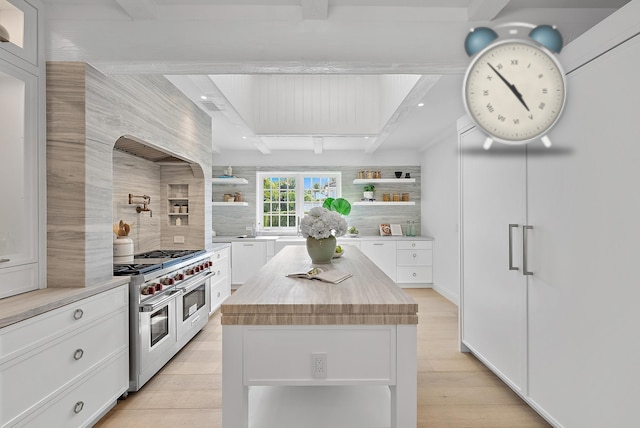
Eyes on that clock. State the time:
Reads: 4:53
